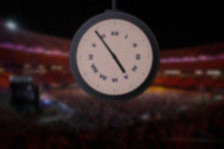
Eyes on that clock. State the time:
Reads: 4:54
